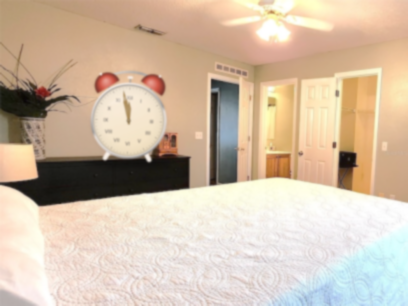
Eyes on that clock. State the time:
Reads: 11:58
